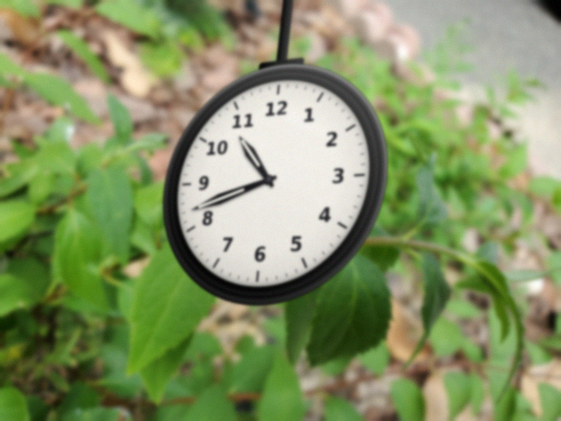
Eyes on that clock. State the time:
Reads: 10:42
